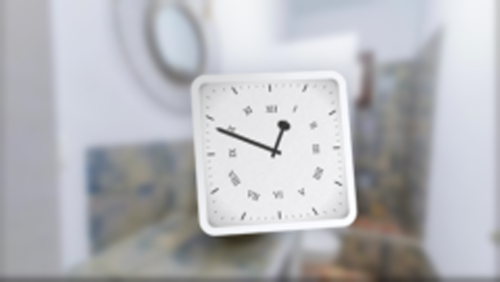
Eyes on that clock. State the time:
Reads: 12:49
